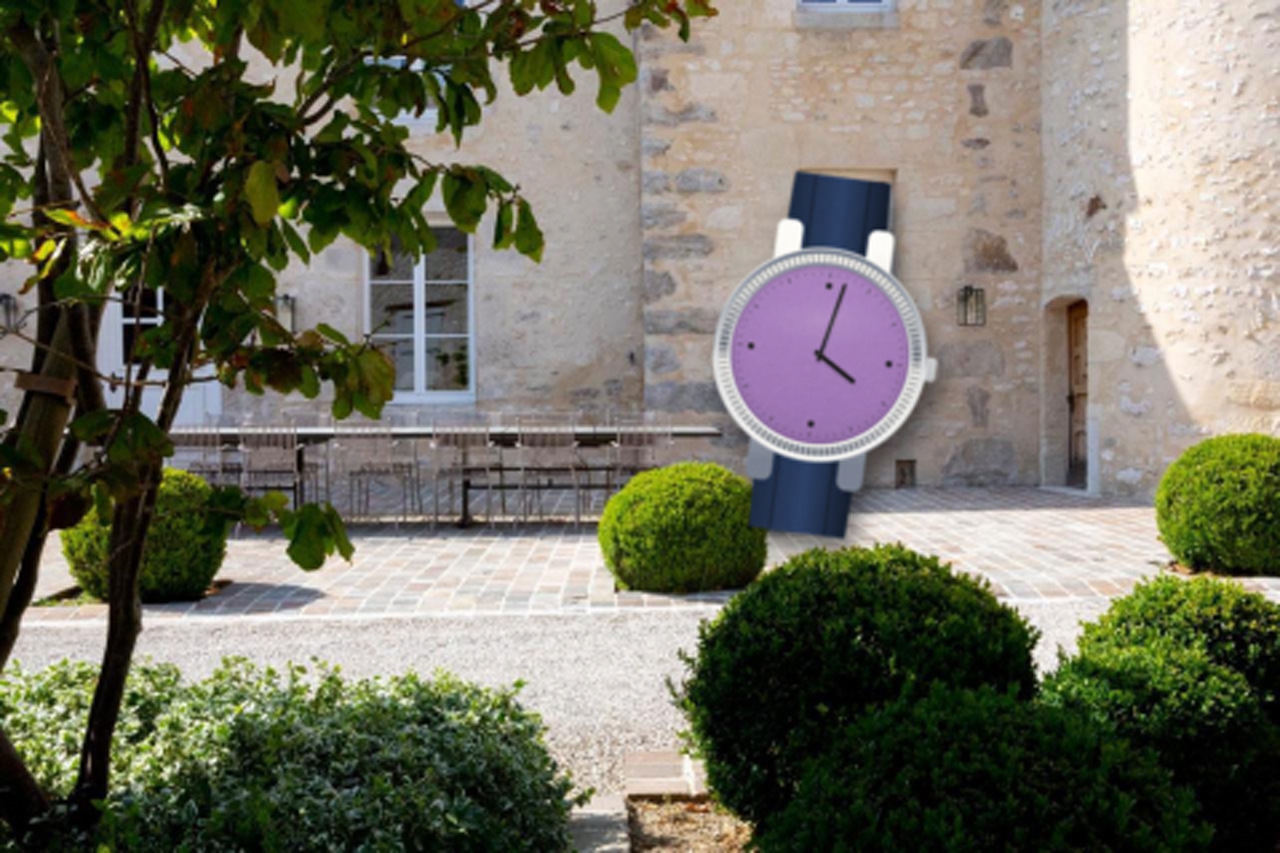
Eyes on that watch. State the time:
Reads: 4:02
